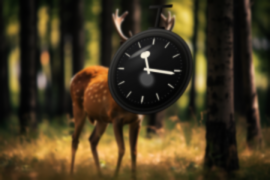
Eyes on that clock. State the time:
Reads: 11:16
